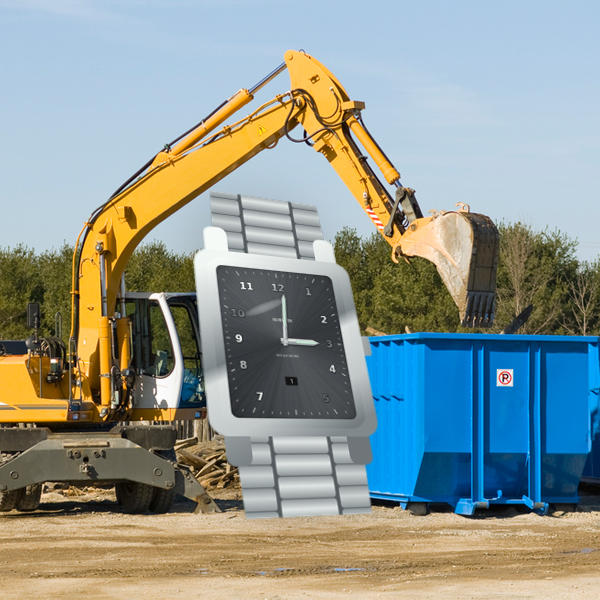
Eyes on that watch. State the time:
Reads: 3:01
